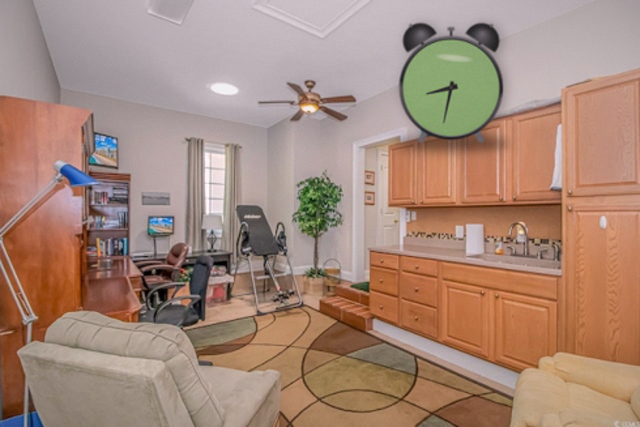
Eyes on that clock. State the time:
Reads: 8:32
